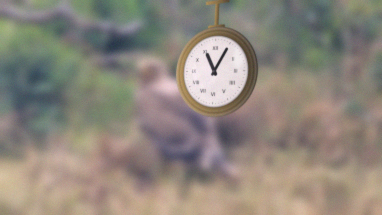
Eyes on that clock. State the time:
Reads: 11:05
